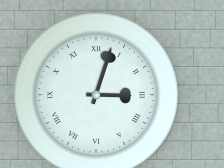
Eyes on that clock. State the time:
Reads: 3:03
